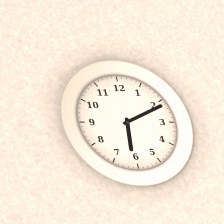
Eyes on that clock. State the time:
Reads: 6:11
